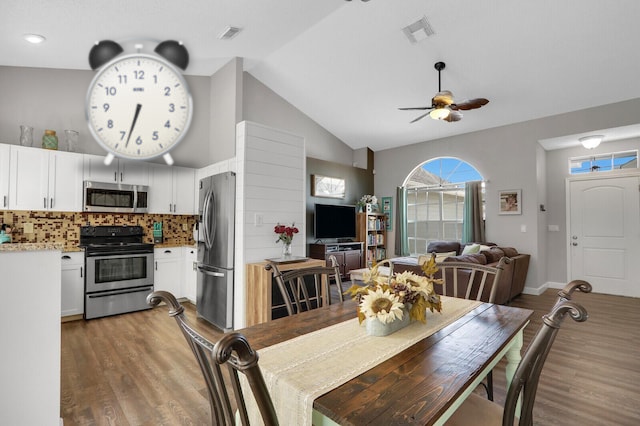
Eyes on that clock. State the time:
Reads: 6:33
